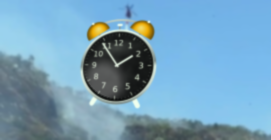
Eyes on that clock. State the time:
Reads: 1:54
